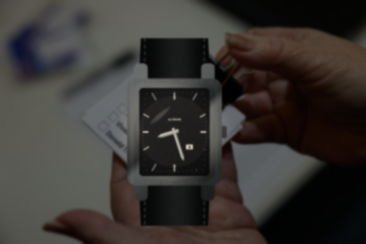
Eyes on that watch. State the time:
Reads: 8:27
